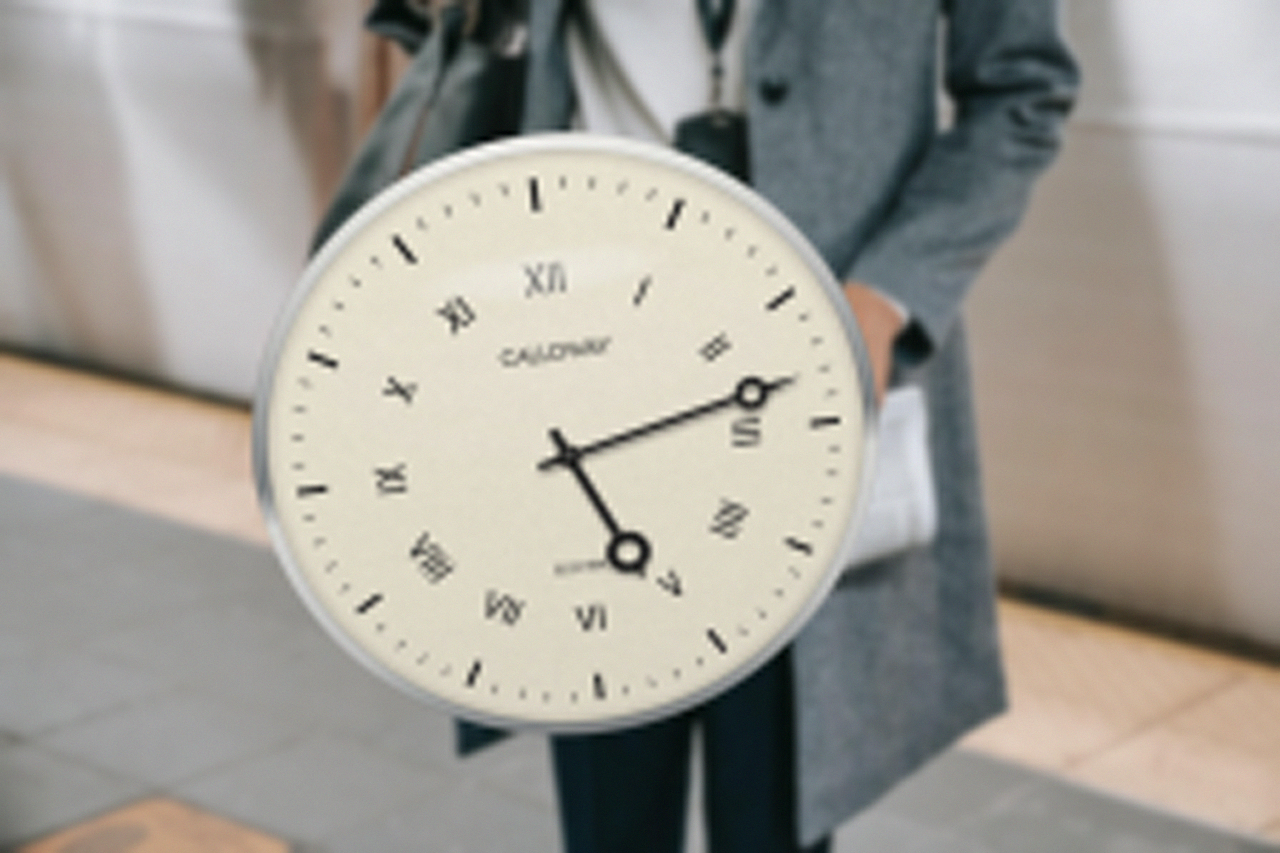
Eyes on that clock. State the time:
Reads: 5:13
